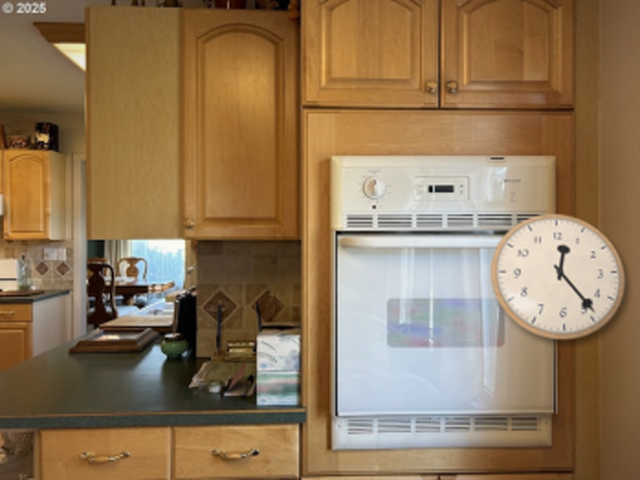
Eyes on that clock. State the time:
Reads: 12:24
